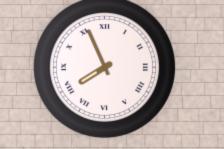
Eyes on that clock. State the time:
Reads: 7:56
